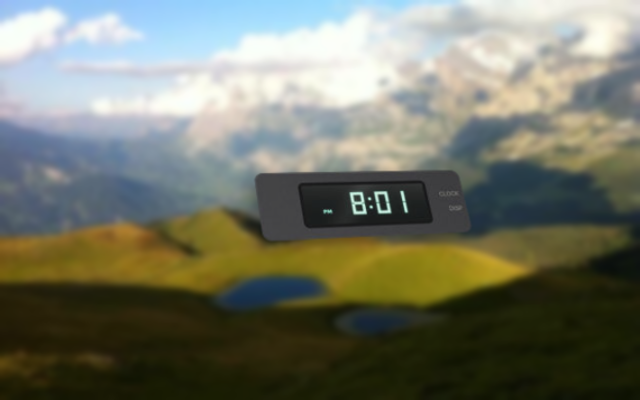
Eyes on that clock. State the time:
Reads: 8:01
